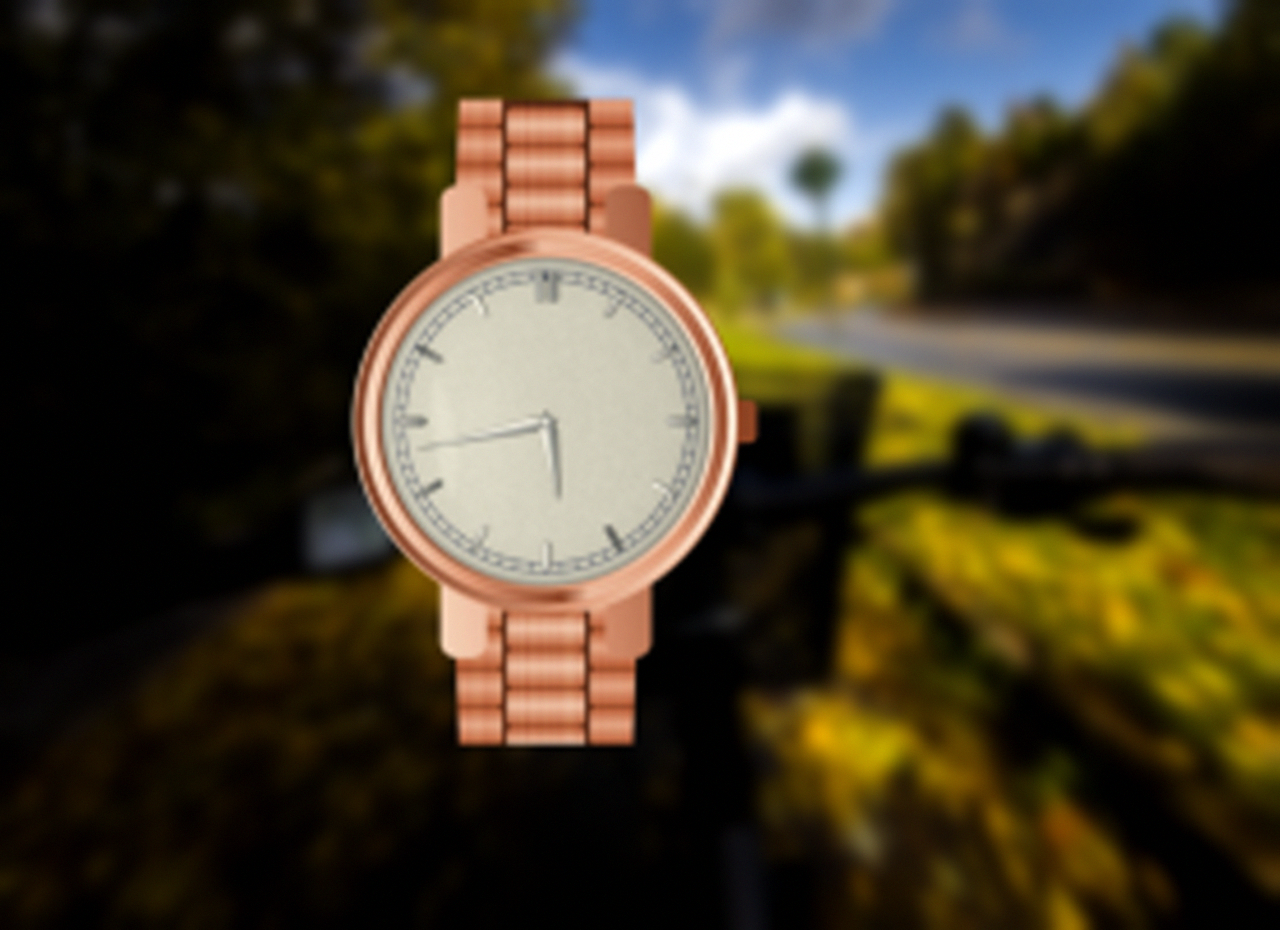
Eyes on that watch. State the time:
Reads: 5:43
